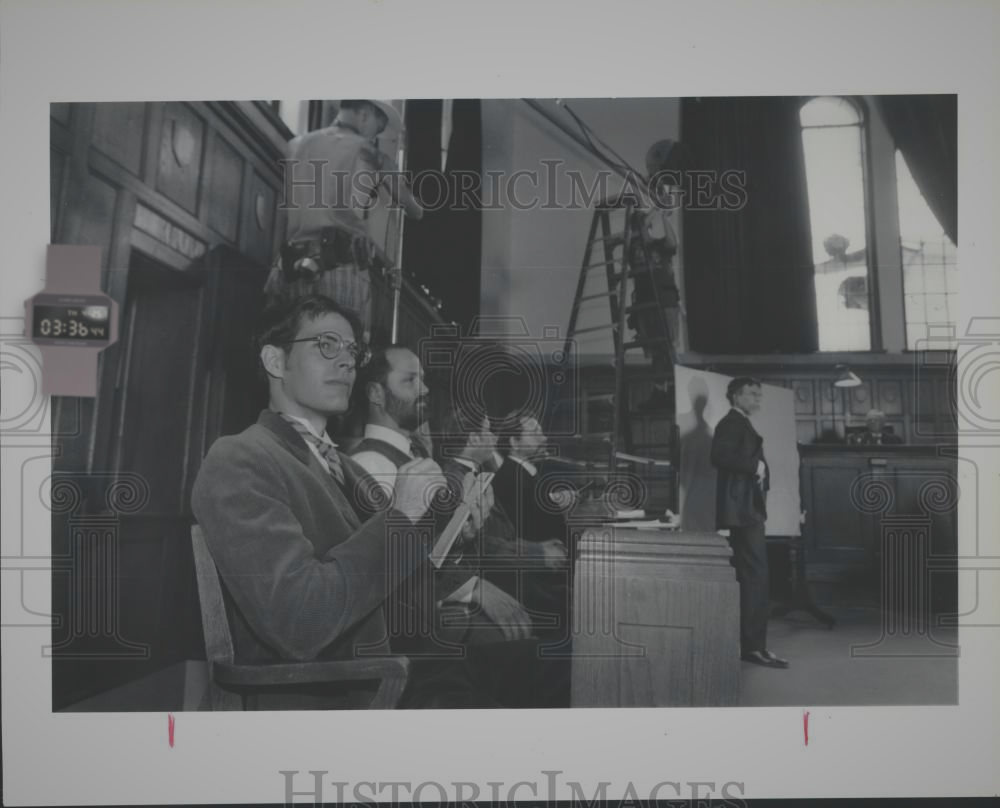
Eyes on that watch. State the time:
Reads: 3:36
